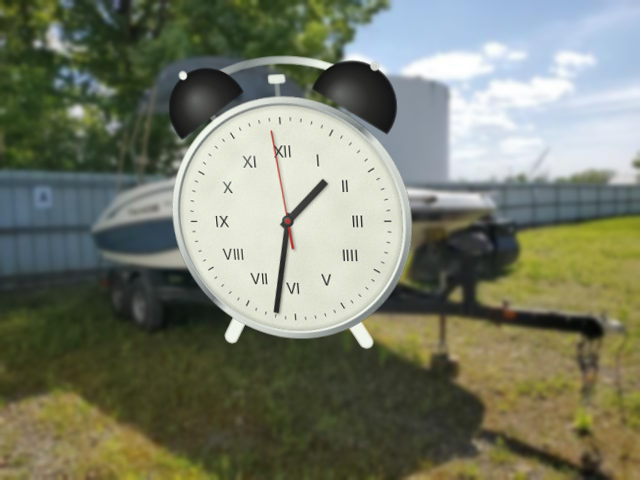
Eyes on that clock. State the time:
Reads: 1:31:59
